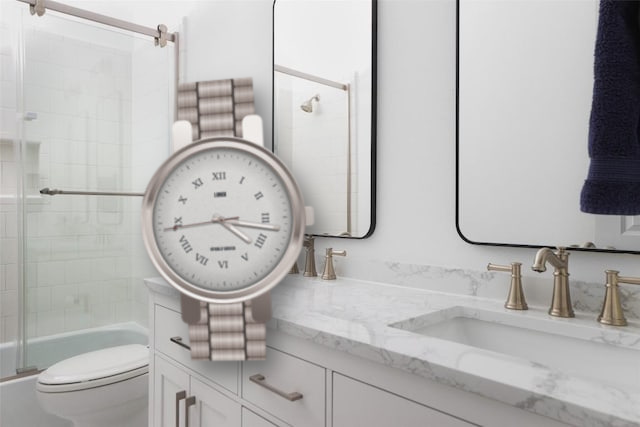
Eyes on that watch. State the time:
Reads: 4:16:44
